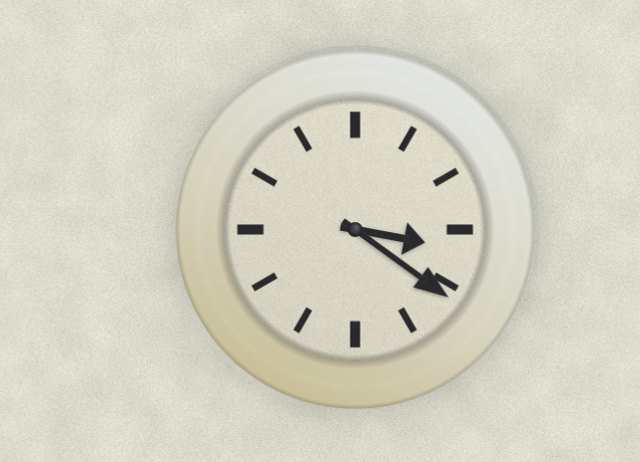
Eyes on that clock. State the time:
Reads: 3:21
